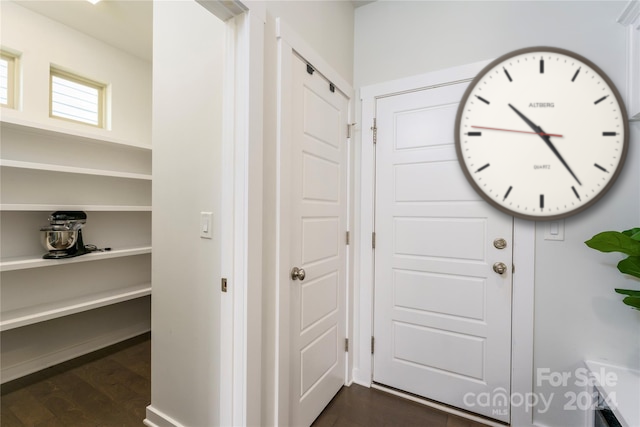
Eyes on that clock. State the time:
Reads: 10:23:46
